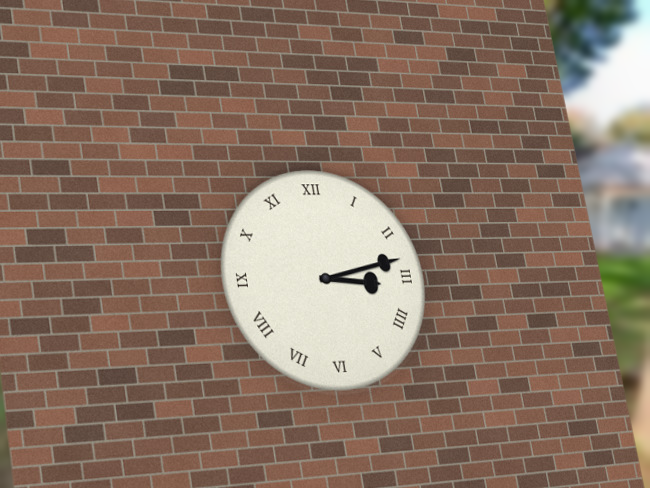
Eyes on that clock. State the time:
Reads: 3:13
